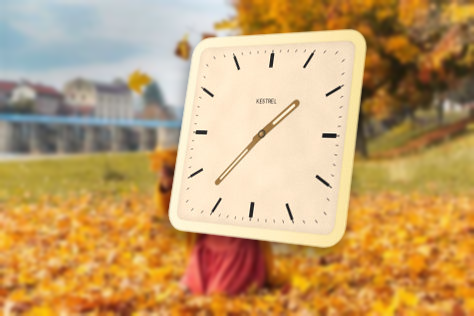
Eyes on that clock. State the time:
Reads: 1:37
